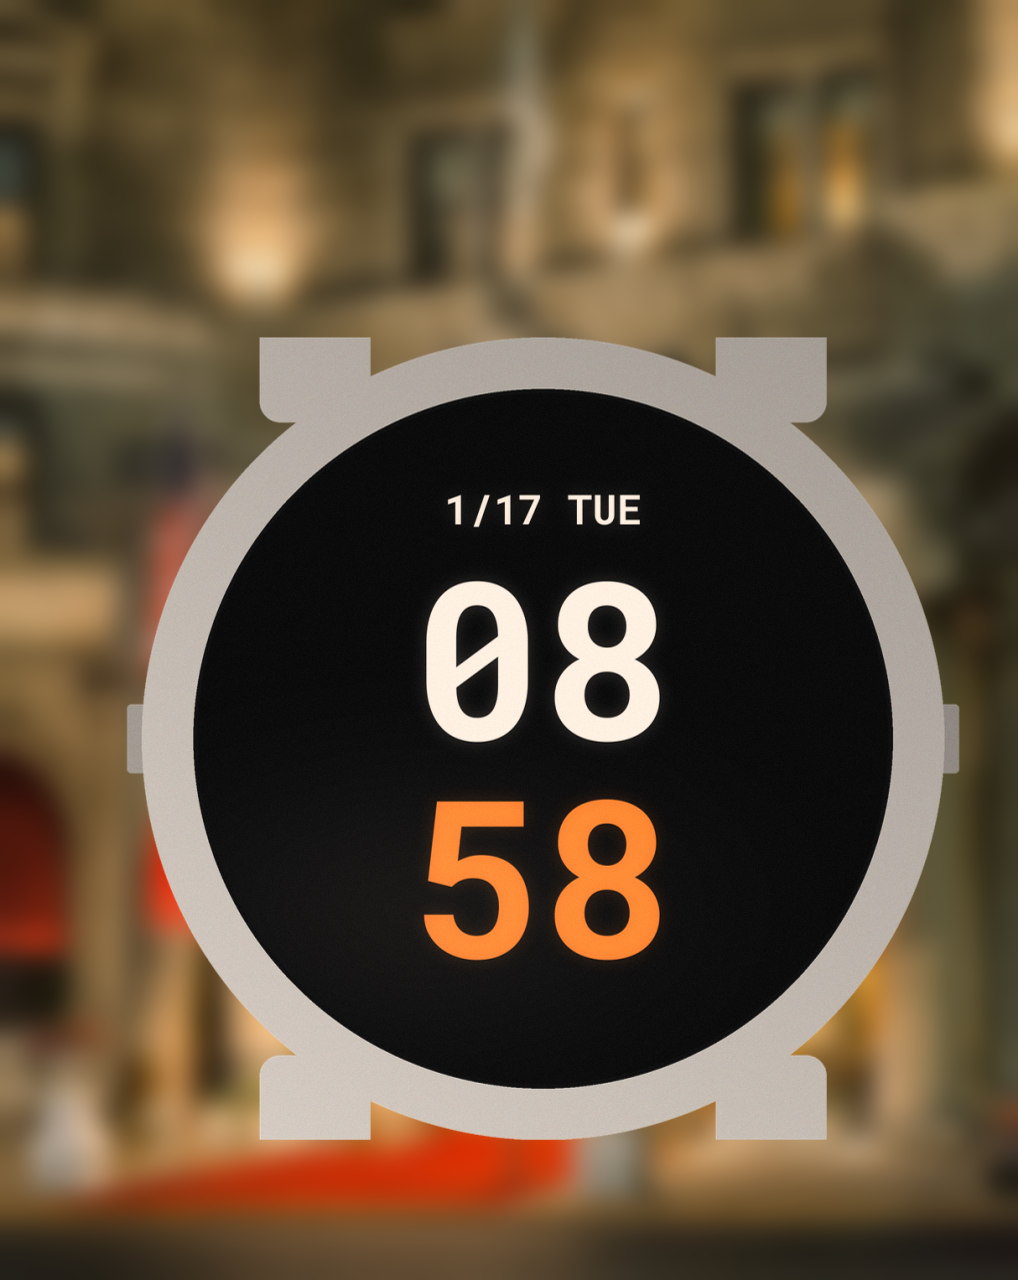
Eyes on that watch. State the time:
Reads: 8:58
